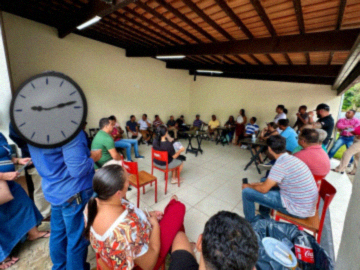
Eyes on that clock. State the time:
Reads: 9:13
